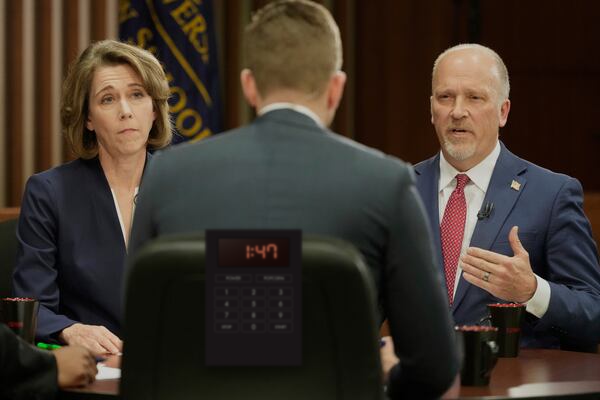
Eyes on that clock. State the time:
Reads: 1:47
